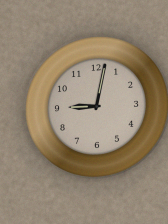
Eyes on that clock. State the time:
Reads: 9:02
